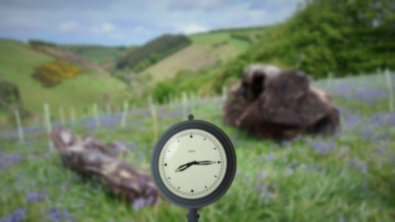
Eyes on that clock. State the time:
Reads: 8:15
